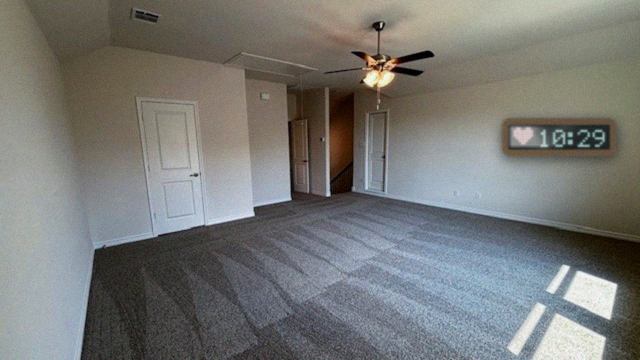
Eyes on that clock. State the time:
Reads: 10:29
